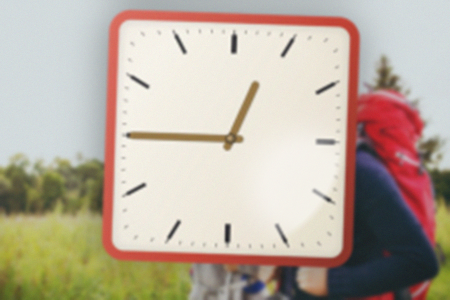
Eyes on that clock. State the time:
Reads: 12:45
